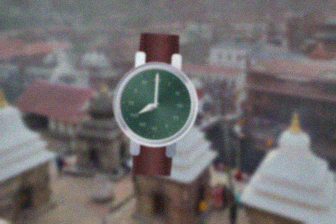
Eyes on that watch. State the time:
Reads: 8:00
